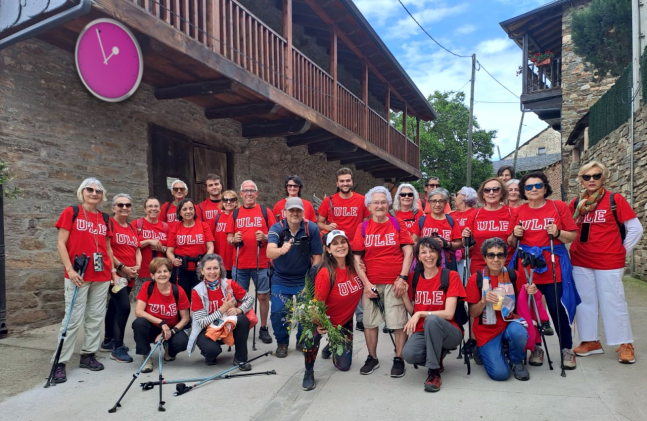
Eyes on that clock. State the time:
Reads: 1:59
